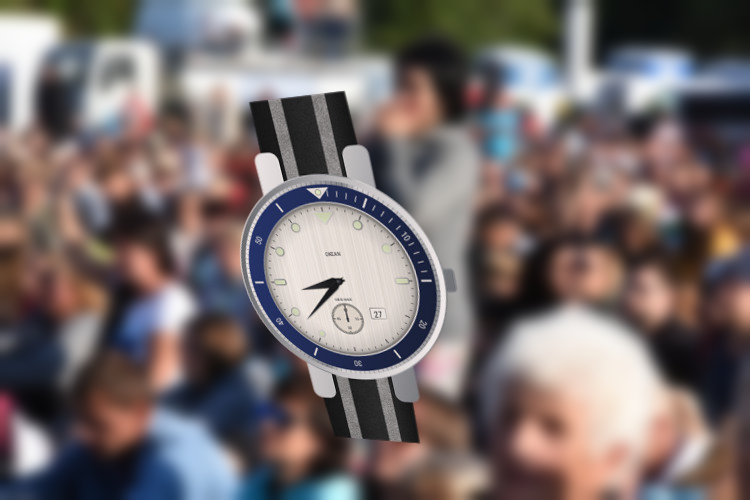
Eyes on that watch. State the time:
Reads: 8:38
